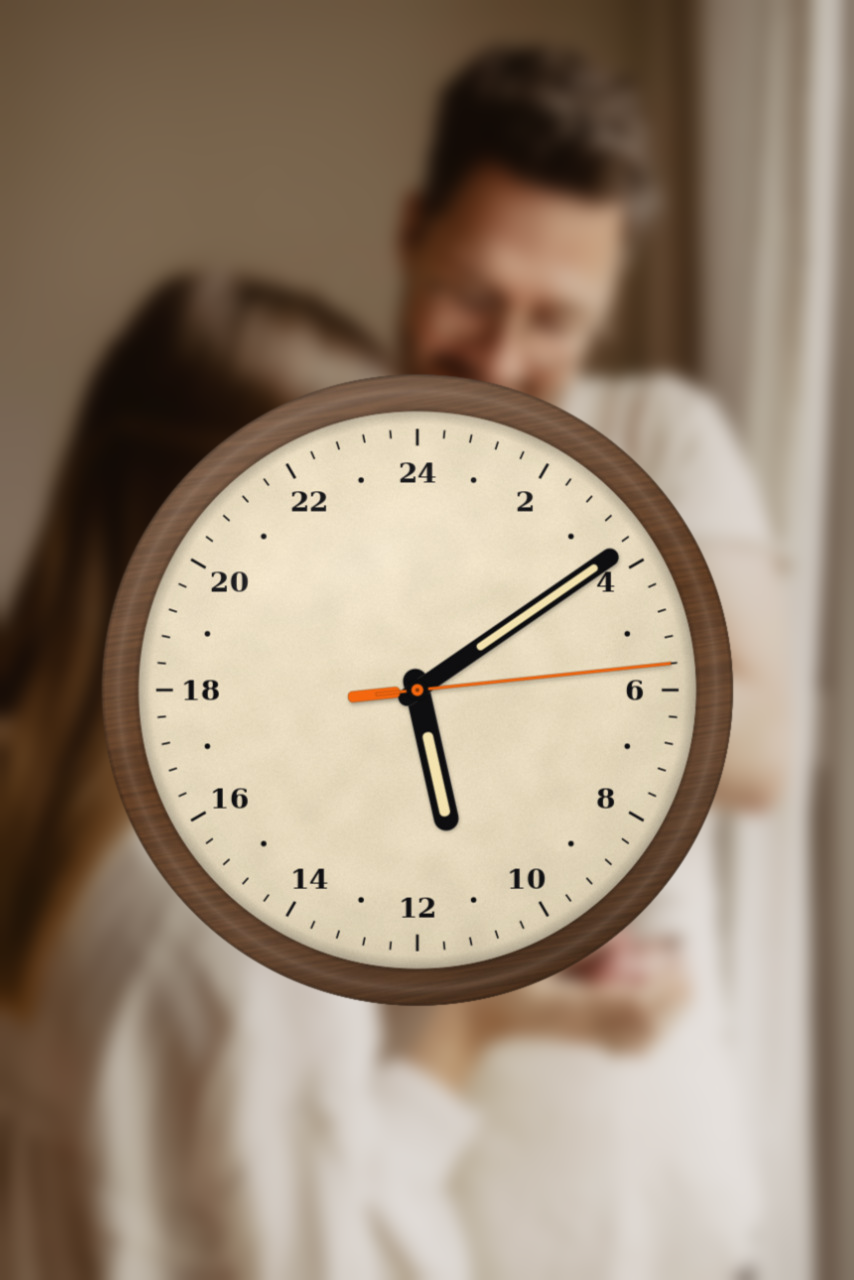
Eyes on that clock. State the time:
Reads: 11:09:14
